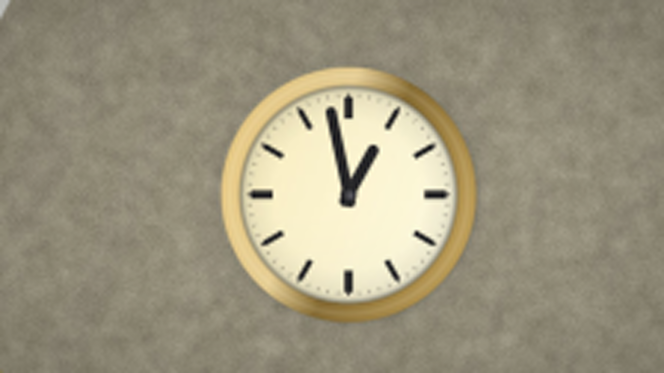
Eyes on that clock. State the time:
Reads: 12:58
